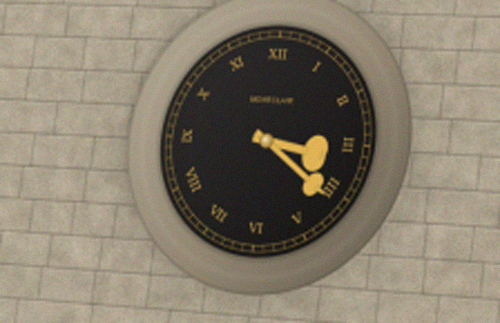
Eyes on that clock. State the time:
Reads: 3:21
